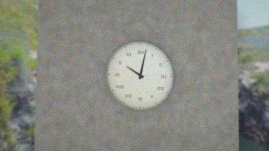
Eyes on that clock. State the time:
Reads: 10:02
